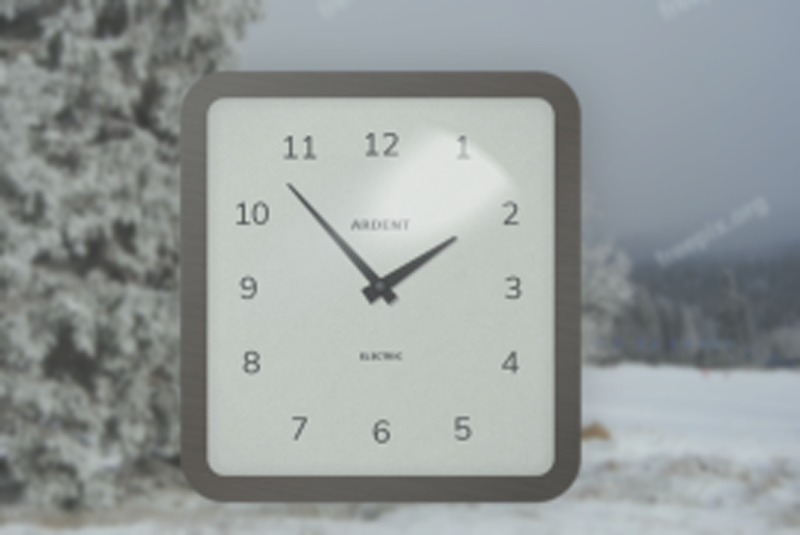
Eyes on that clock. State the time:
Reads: 1:53
